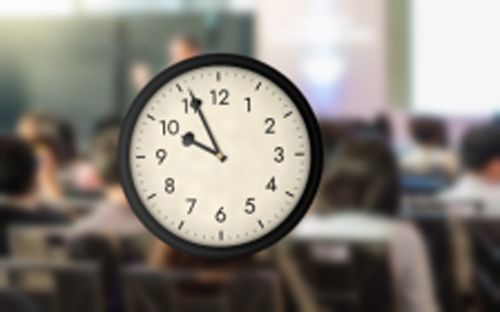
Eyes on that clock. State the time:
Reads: 9:56
